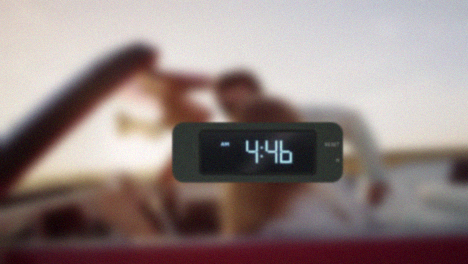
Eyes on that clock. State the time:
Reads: 4:46
